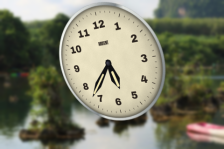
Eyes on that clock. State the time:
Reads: 5:37
